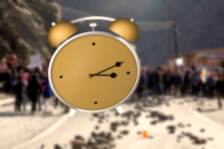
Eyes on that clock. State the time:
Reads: 3:11
